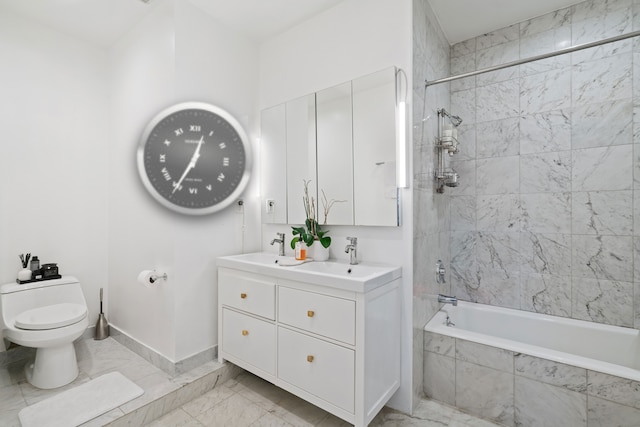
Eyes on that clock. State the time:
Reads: 12:35
